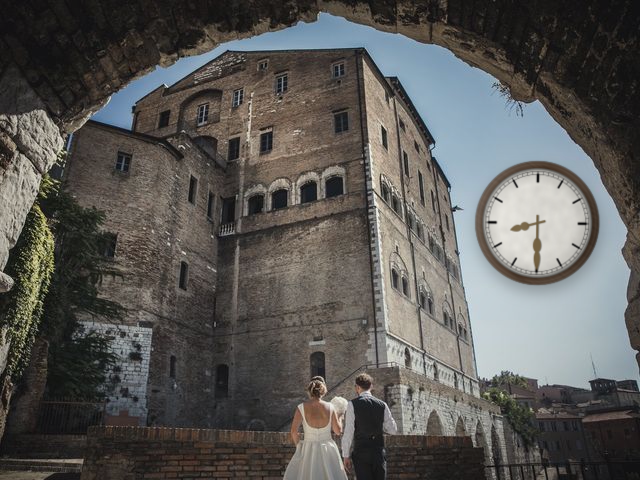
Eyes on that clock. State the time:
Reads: 8:30
